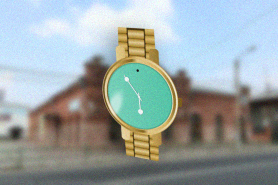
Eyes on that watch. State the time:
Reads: 5:54
